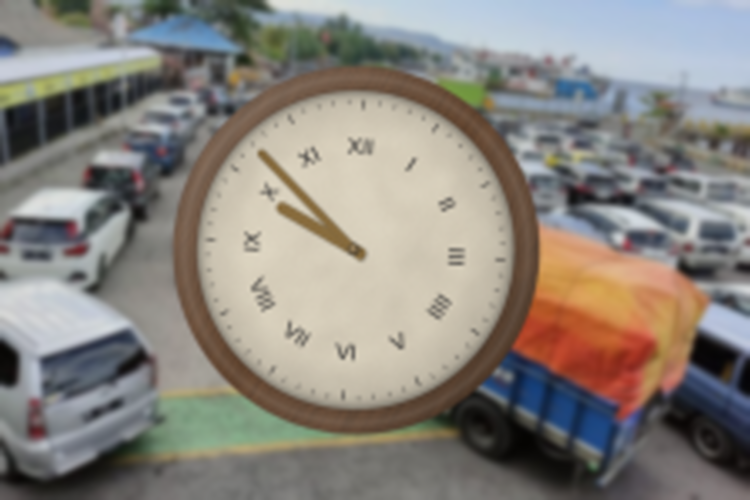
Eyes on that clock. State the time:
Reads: 9:52
